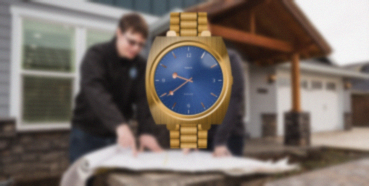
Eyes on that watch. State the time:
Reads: 9:39
